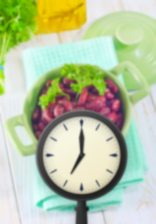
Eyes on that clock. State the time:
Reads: 7:00
